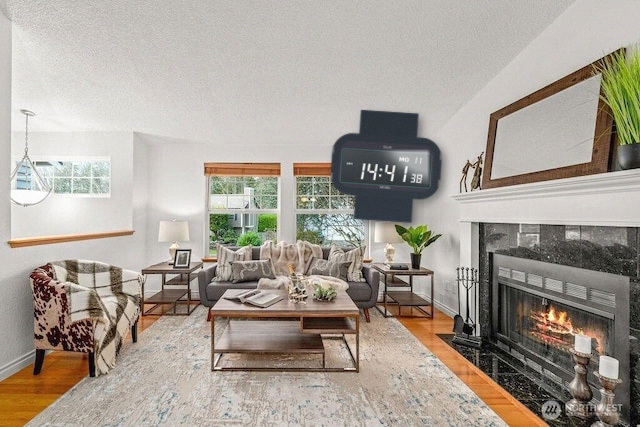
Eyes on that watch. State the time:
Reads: 14:41
